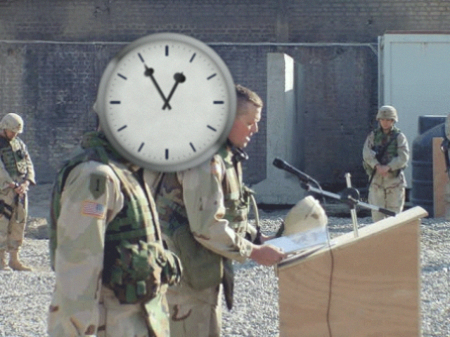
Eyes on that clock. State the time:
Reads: 12:55
